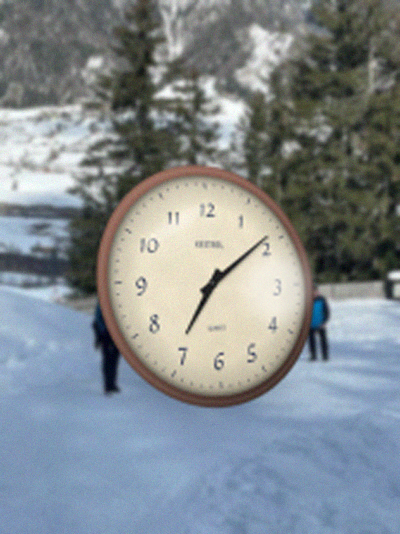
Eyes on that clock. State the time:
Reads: 7:09
